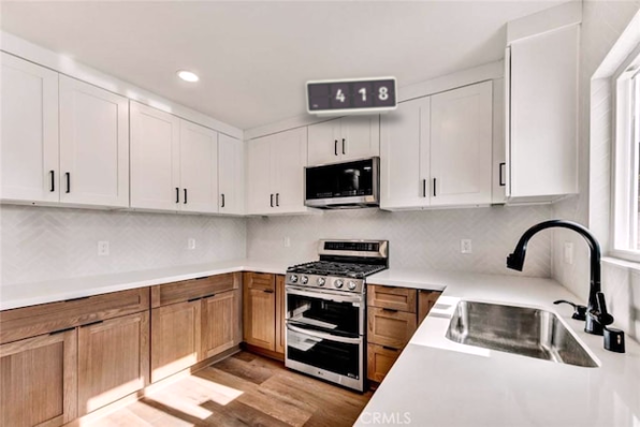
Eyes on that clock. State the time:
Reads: 4:18
